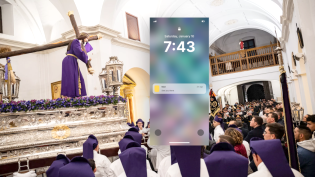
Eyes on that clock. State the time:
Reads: 7:43
